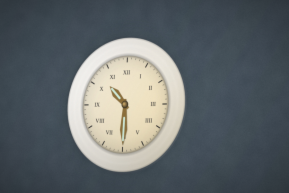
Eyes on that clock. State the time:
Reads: 10:30
